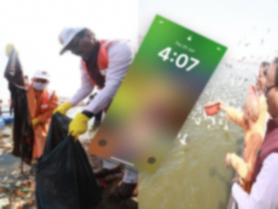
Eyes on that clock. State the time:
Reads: 4:07
